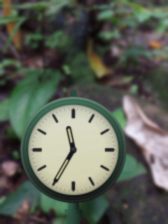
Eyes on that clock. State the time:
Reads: 11:35
